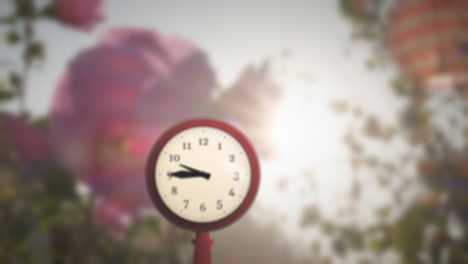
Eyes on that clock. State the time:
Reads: 9:45
